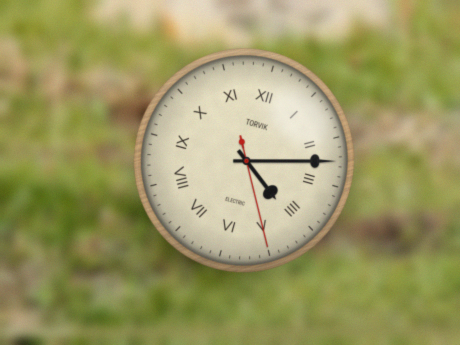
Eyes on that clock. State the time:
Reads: 4:12:25
